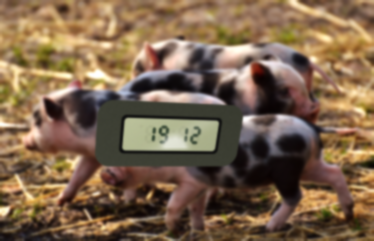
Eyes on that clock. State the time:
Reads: 19:12
